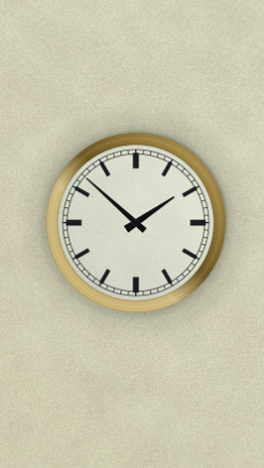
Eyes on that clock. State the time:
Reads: 1:52
